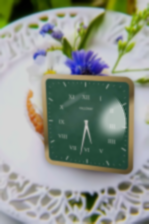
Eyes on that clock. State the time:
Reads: 5:32
